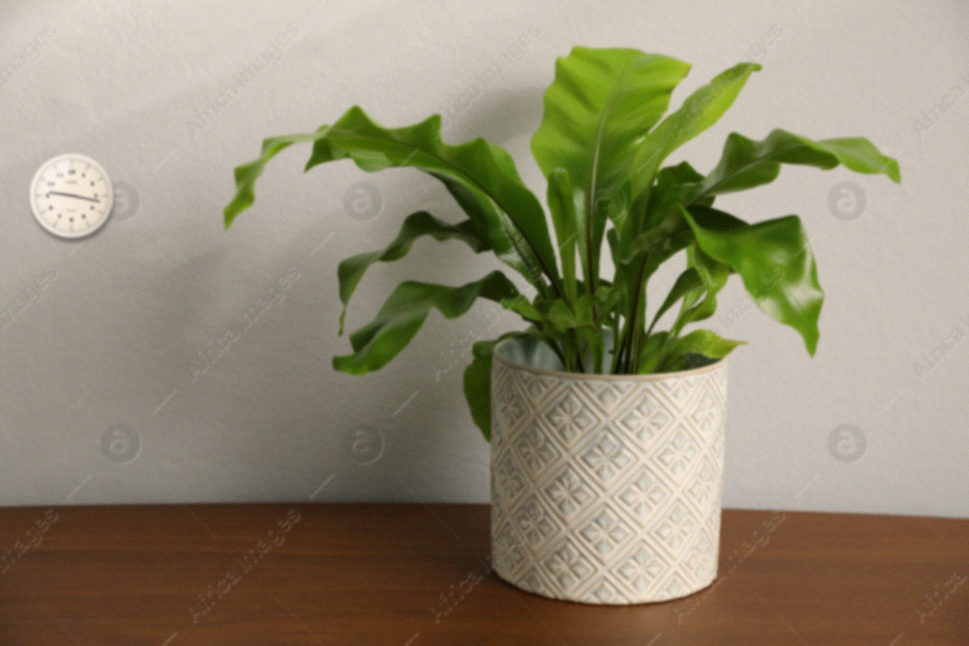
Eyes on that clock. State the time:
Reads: 9:17
